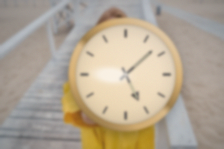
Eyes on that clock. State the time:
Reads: 5:08
